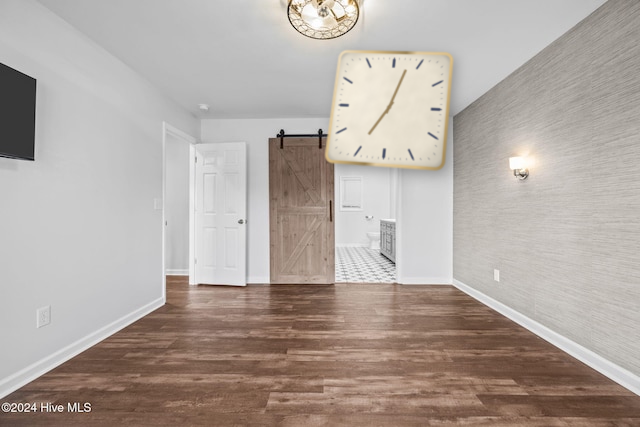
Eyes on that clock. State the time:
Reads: 7:03
